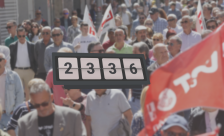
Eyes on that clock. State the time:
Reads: 23:36
